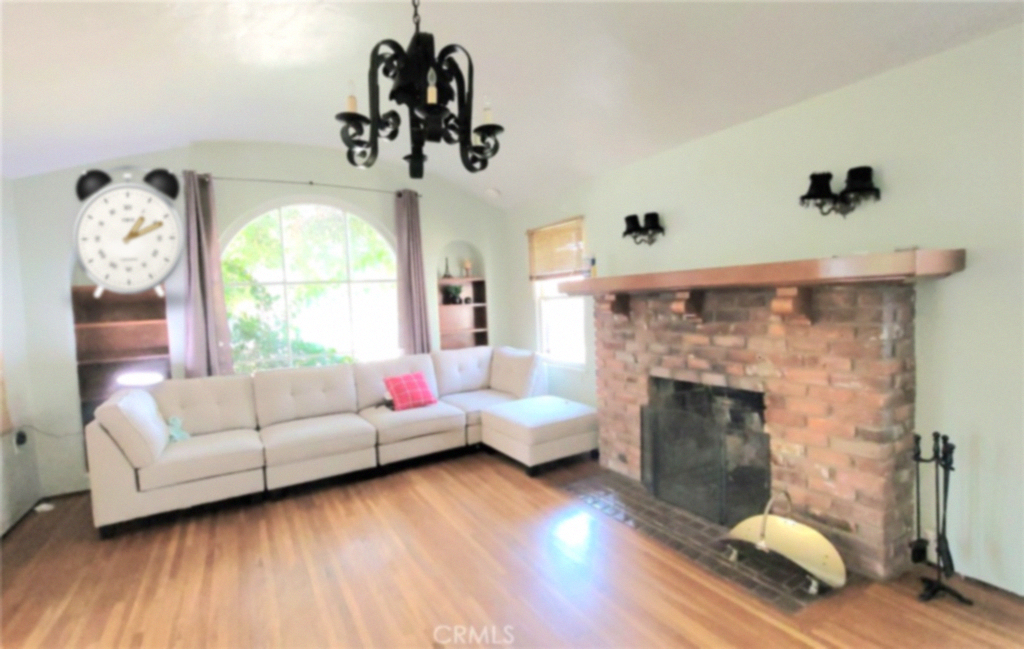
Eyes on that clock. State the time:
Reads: 1:11
